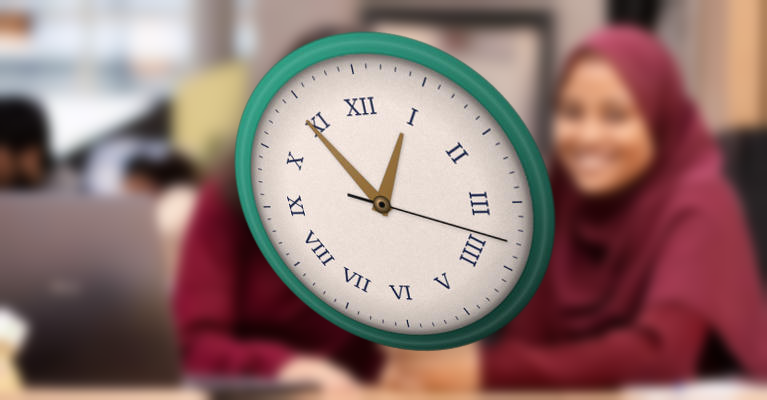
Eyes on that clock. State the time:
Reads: 12:54:18
